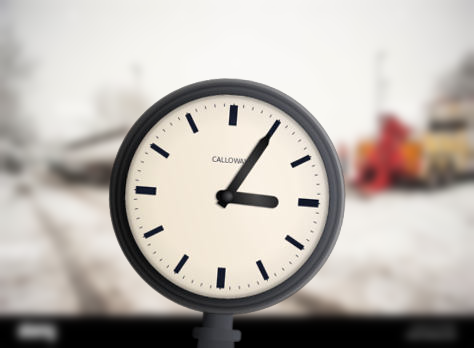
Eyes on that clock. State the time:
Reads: 3:05
